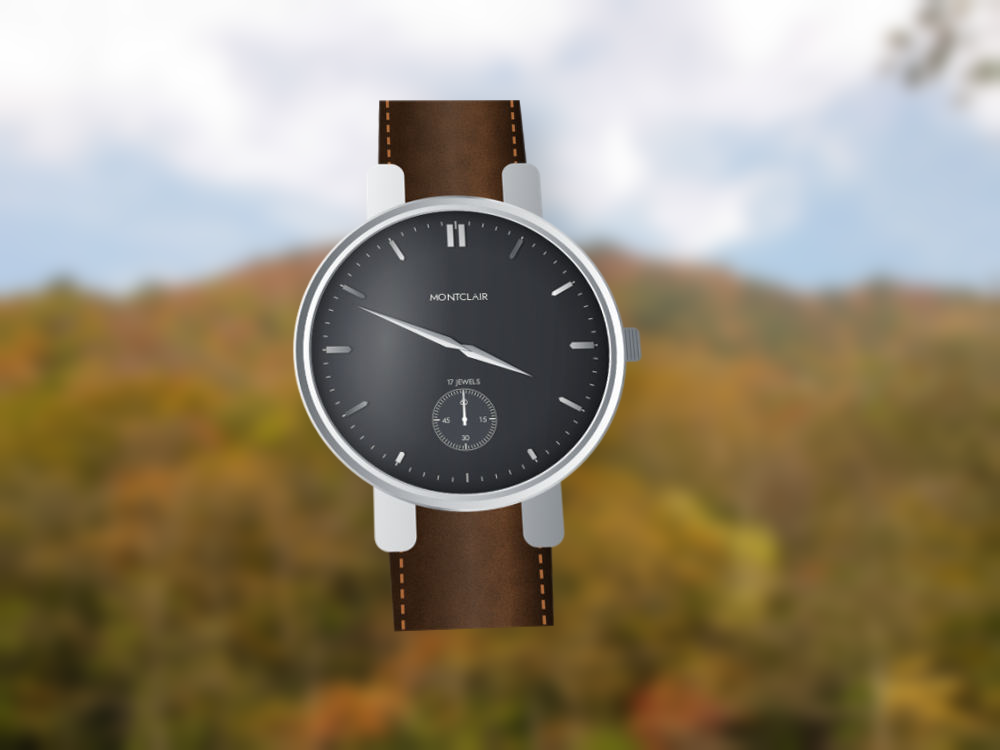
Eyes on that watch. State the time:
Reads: 3:49
